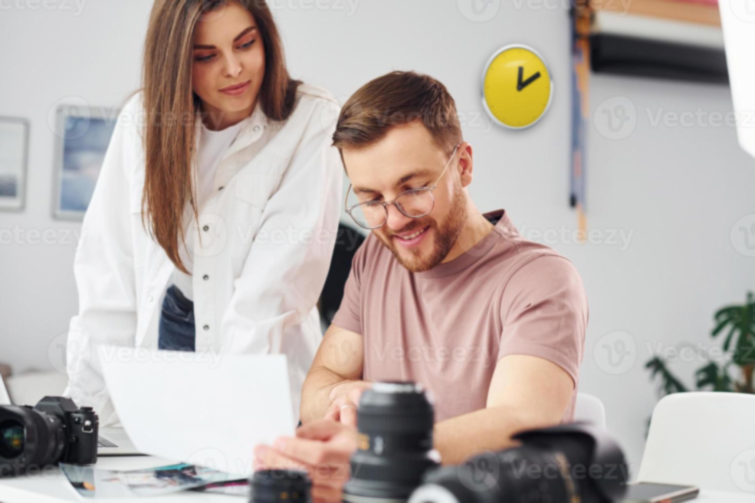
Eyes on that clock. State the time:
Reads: 12:10
